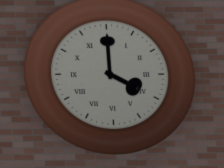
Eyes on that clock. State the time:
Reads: 4:00
